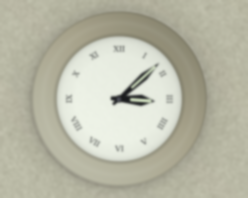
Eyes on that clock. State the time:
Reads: 3:08
